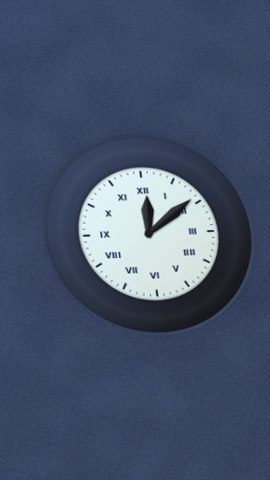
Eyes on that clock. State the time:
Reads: 12:09
